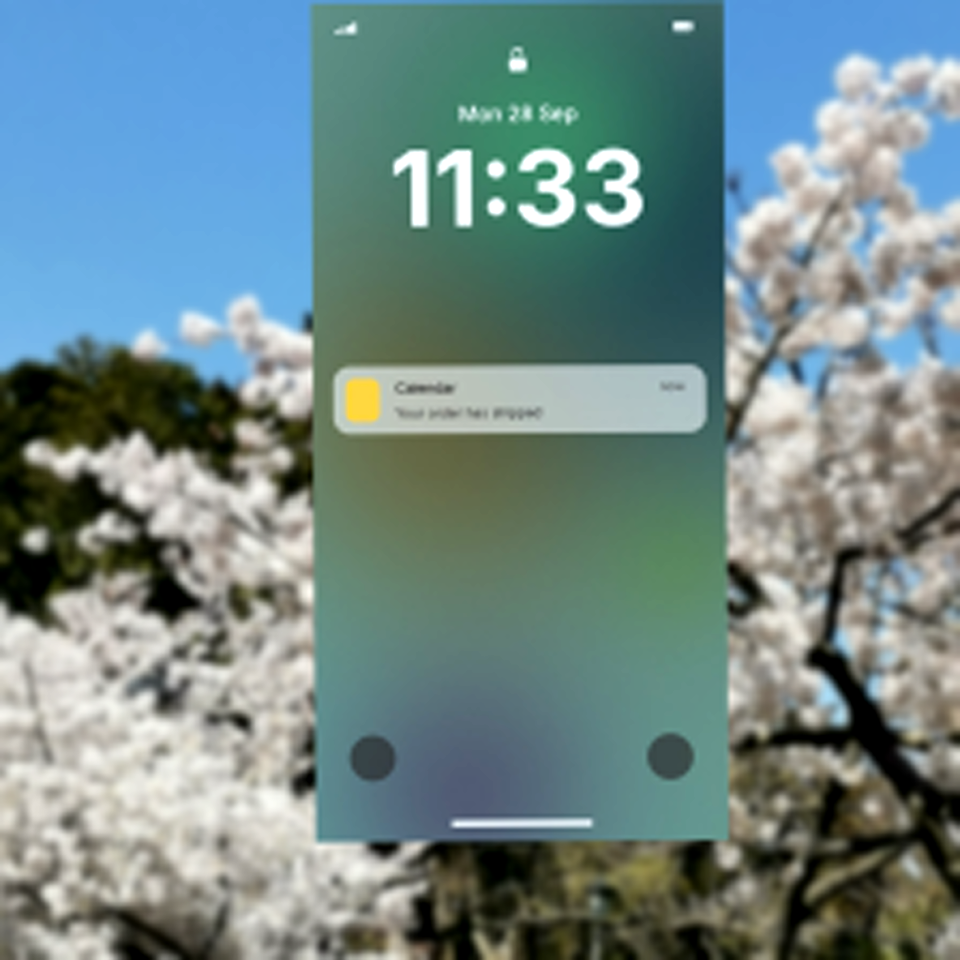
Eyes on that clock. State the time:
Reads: 11:33
